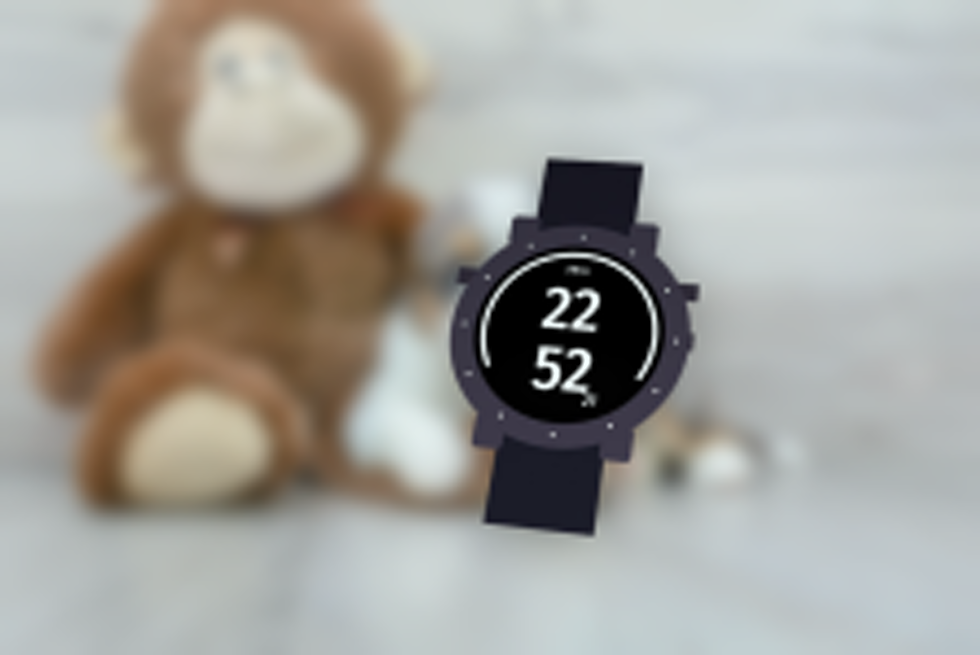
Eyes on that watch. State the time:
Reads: 22:52
